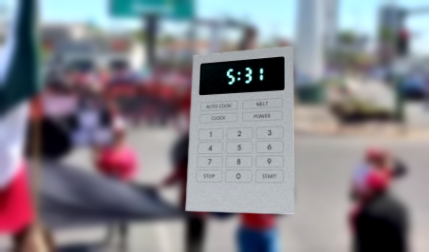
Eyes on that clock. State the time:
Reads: 5:31
